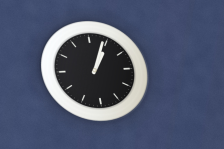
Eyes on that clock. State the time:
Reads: 1:04
